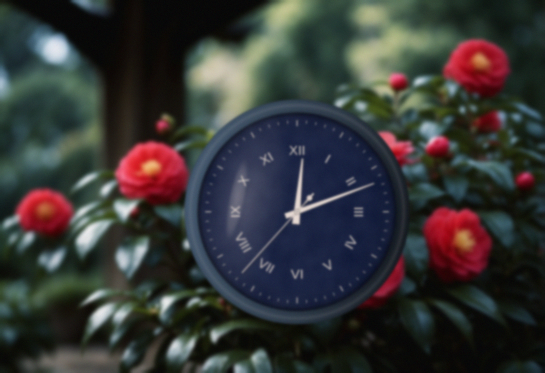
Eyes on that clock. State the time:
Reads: 12:11:37
